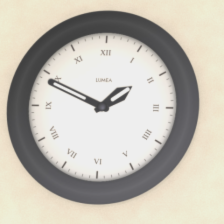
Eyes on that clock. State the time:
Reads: 1:49
